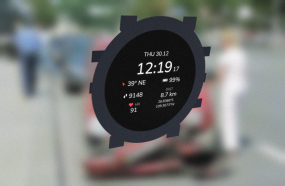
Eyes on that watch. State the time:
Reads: 12:19
